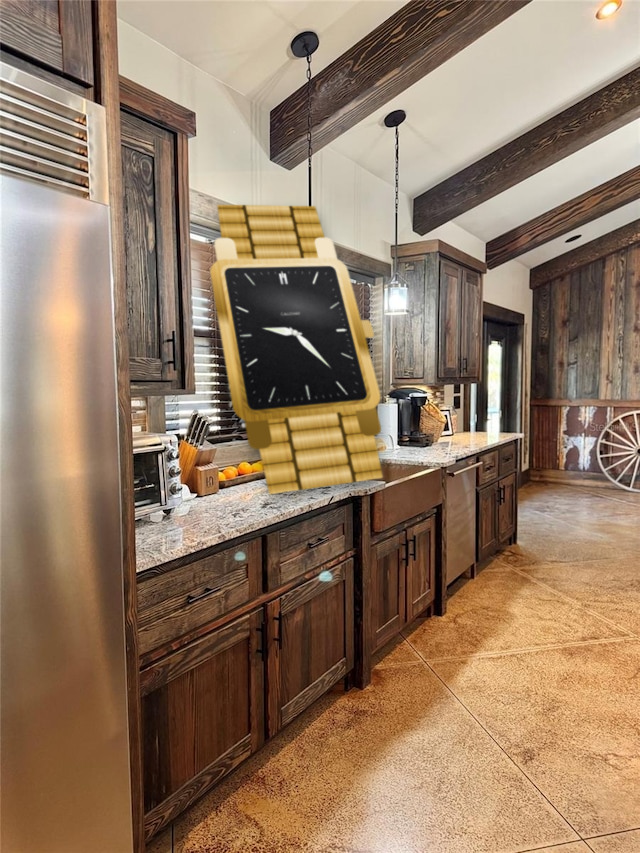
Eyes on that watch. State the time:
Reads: 9:24
